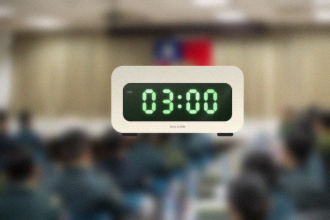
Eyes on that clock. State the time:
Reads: 3:00
